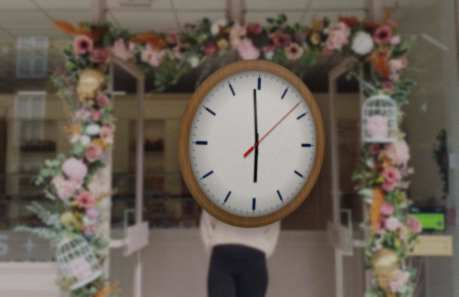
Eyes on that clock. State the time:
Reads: 5:59:08
